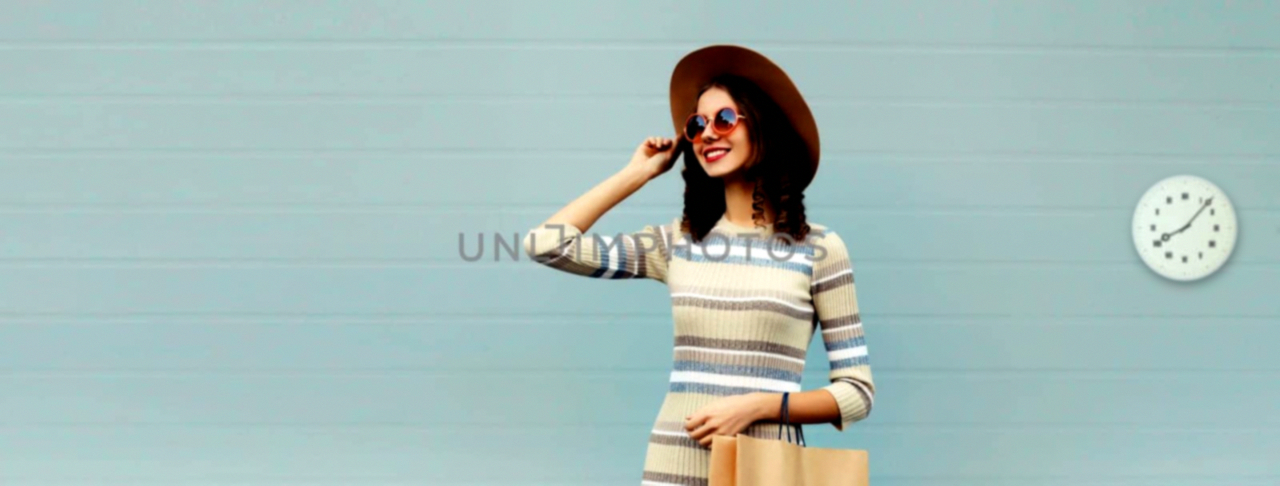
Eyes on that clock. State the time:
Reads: 8:07
